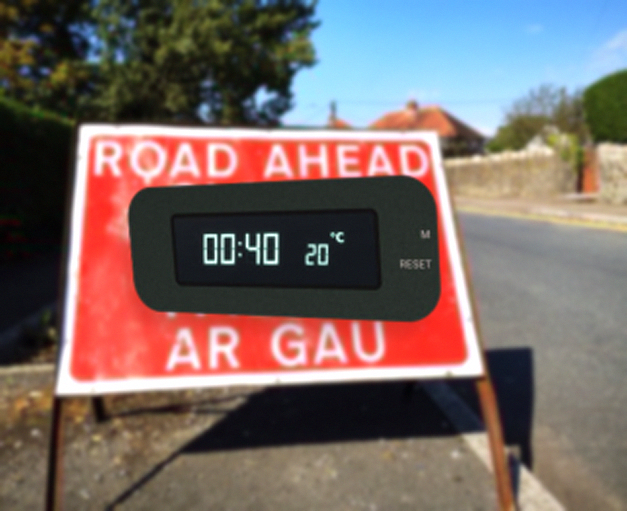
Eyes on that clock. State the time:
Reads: 0:40
